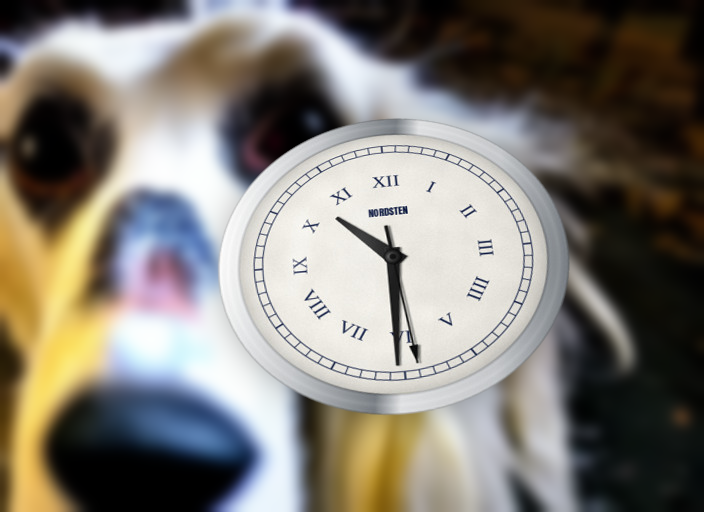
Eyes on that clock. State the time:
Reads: 10:30:29
